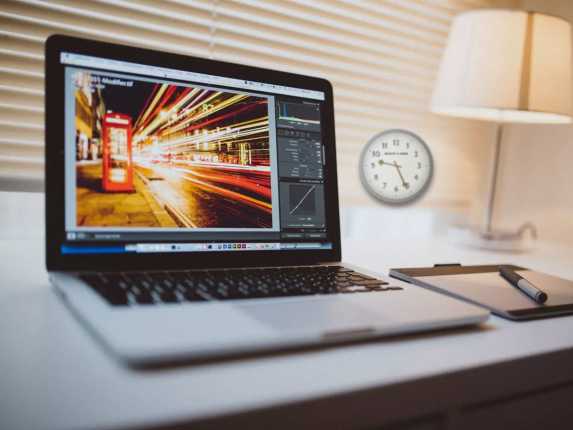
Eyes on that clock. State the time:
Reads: 9:26
